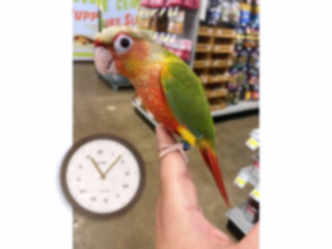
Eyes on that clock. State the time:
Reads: 11:08
